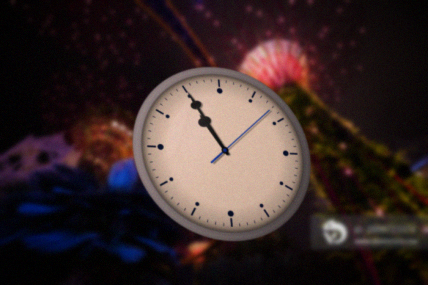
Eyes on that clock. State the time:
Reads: 10:55:08
